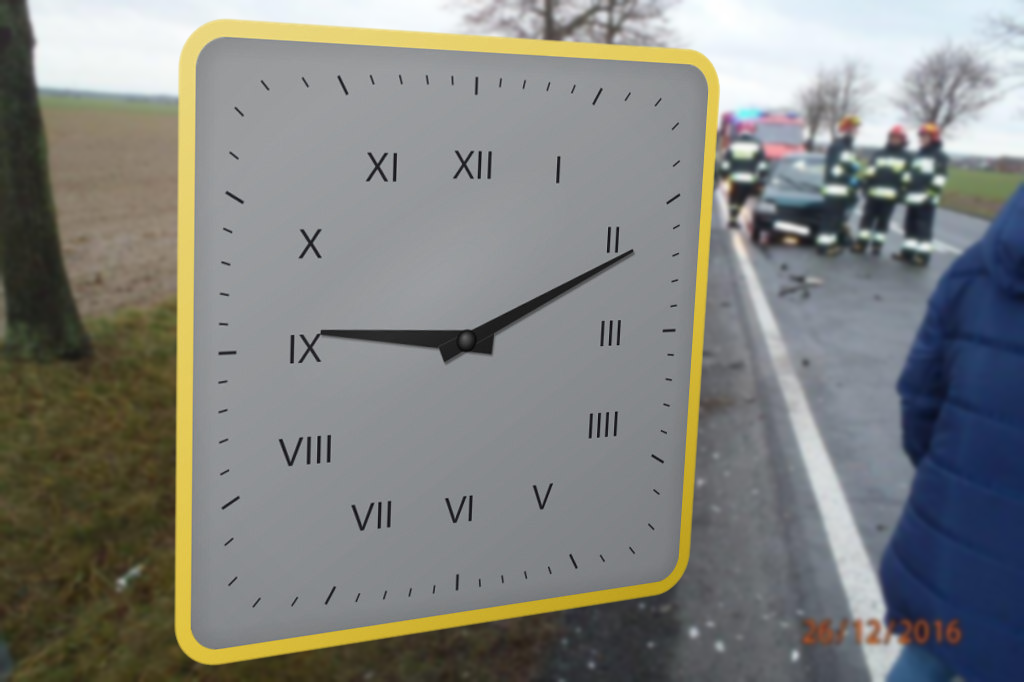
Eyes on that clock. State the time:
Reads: 9:11
